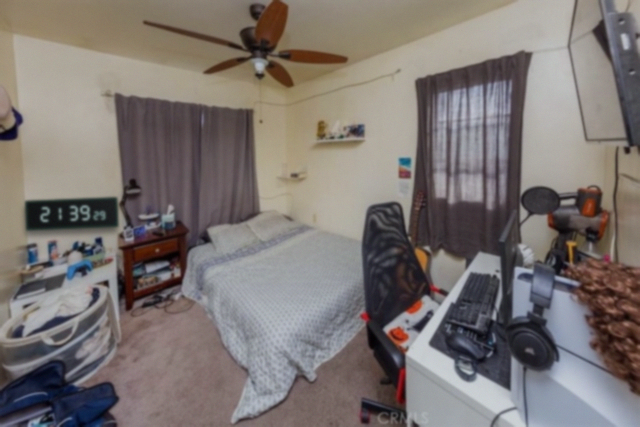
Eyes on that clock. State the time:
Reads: 21:39
